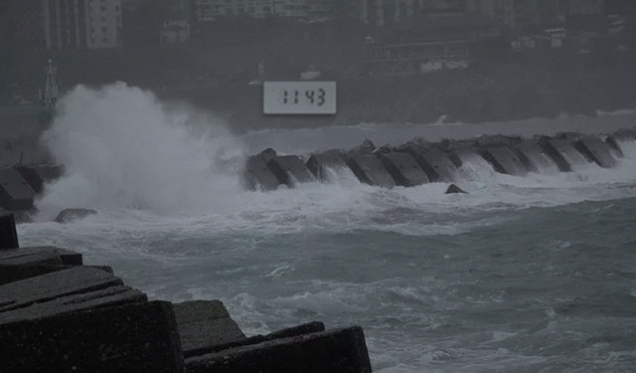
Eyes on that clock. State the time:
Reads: 11:43
